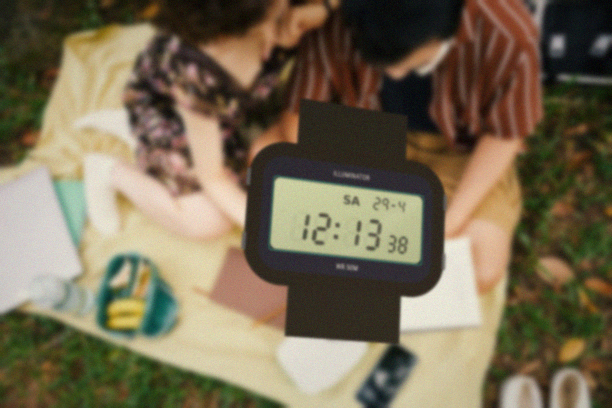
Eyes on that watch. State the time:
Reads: 12:13:38
